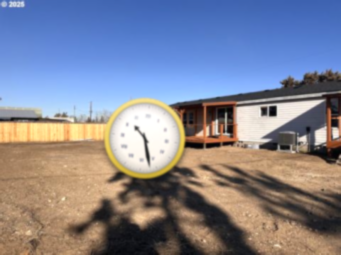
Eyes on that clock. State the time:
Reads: 10:27
